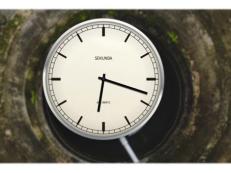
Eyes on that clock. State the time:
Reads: 6:18
